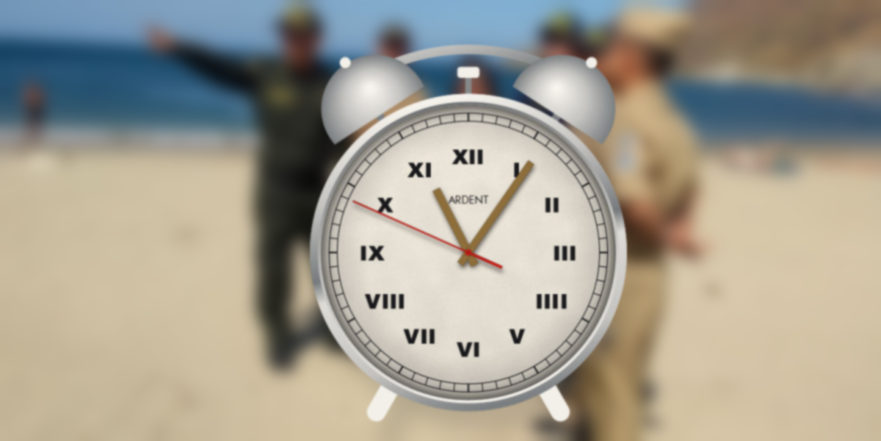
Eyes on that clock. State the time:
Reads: 11:05:49
